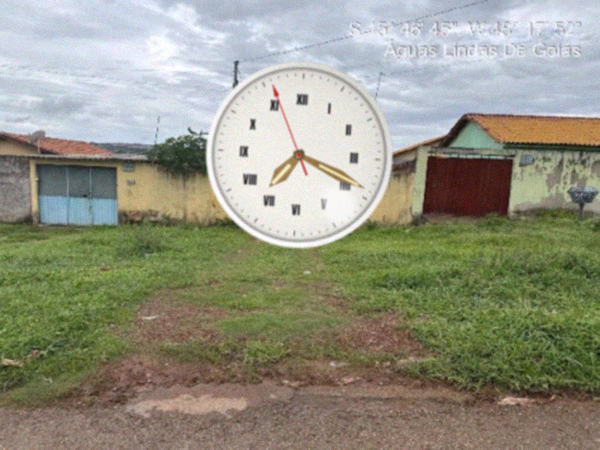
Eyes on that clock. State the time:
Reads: 7:18:56
